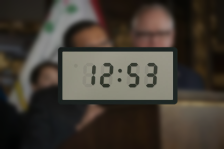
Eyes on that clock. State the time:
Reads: 12:53
